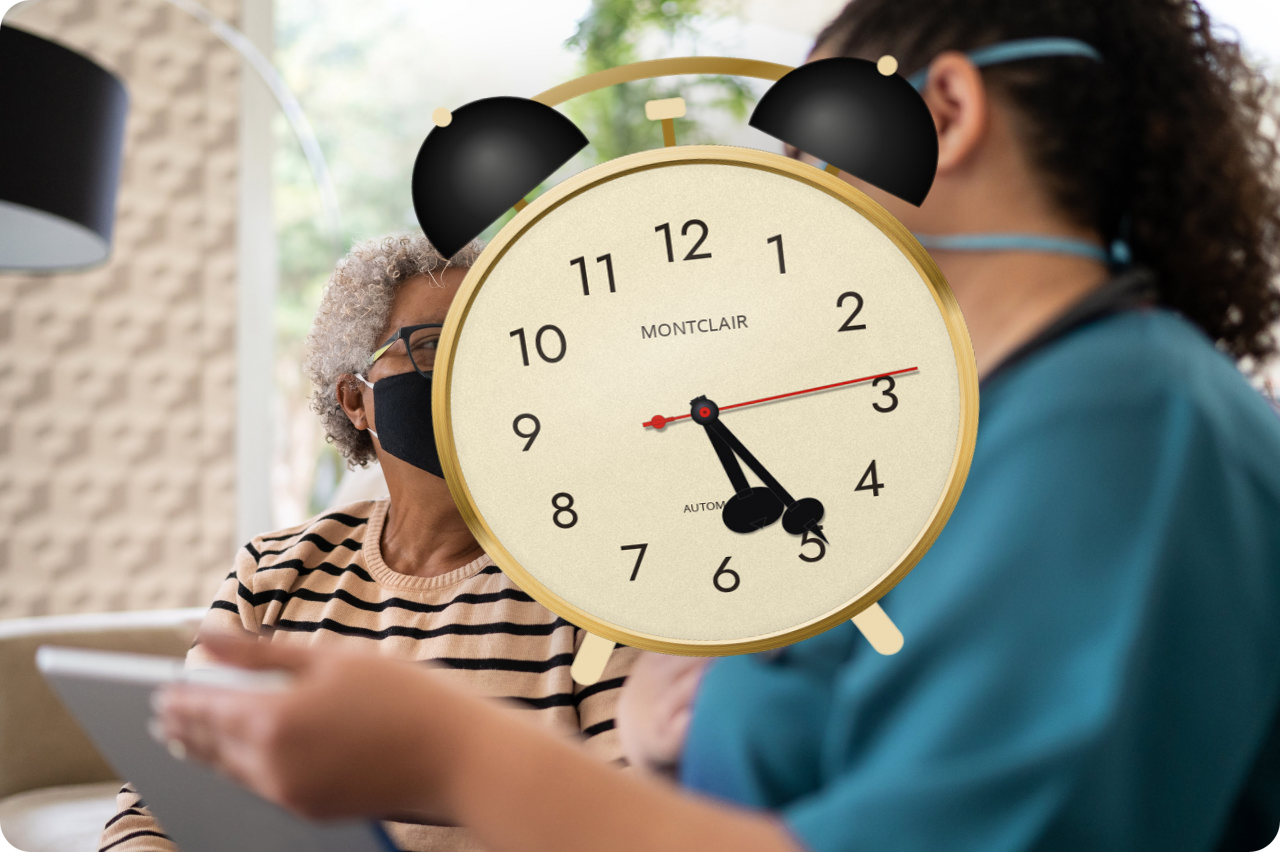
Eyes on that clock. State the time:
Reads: 5:24:14
